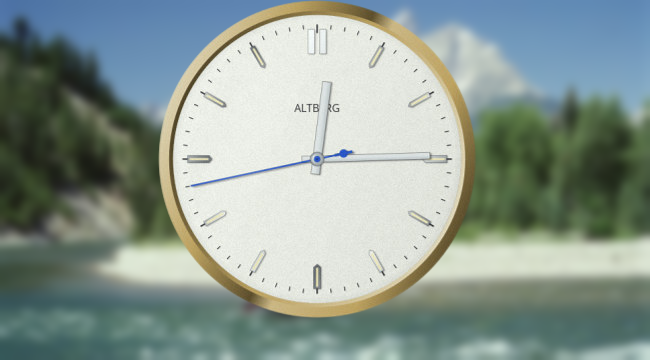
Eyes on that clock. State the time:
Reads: 12:14:43
